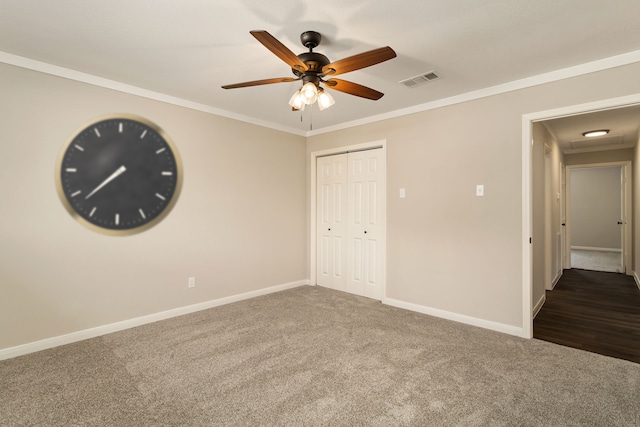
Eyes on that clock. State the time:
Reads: 7:38
